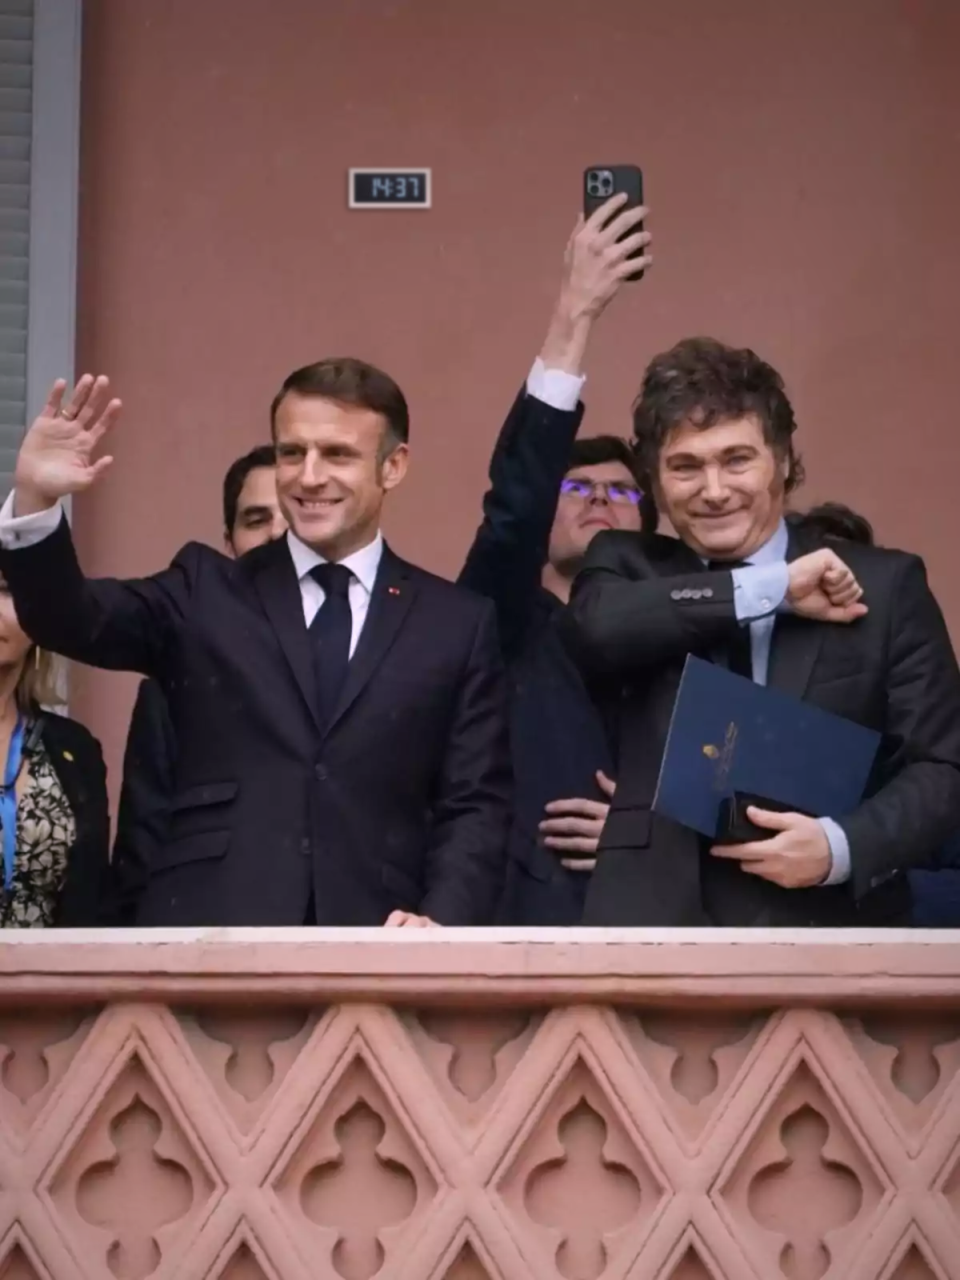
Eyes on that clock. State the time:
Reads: 14:37
